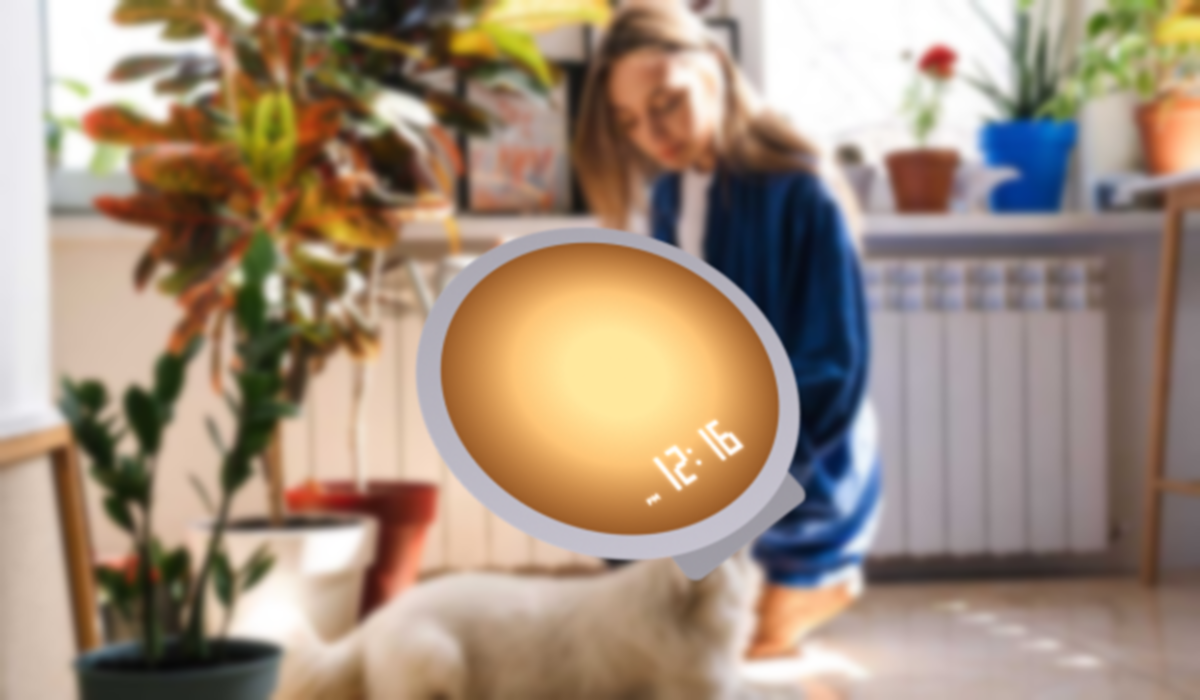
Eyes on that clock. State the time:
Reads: 12:16
